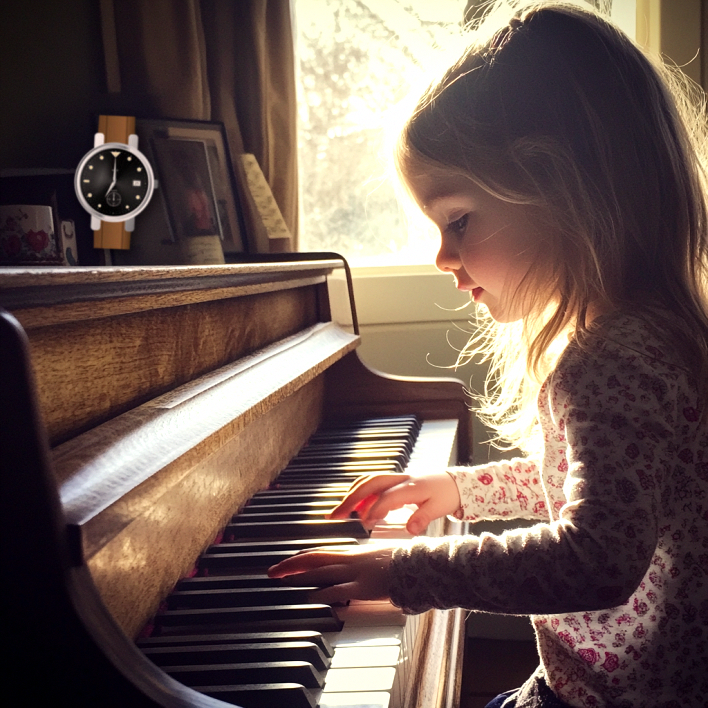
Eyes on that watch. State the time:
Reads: 7:00
